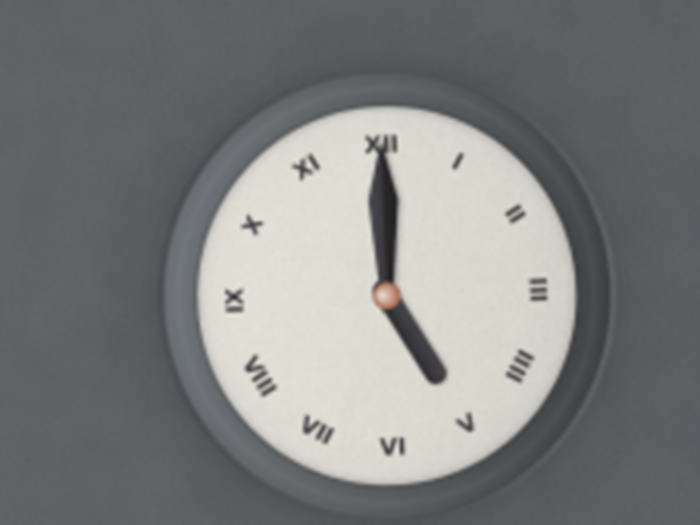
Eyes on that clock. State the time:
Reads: 5:00
